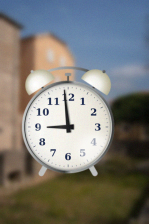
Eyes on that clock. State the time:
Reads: 8:59
